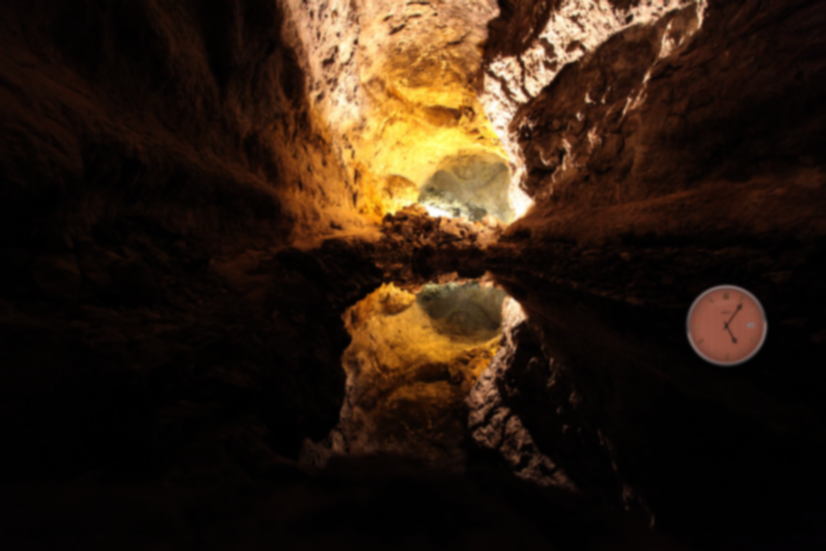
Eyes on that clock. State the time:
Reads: 5:06
